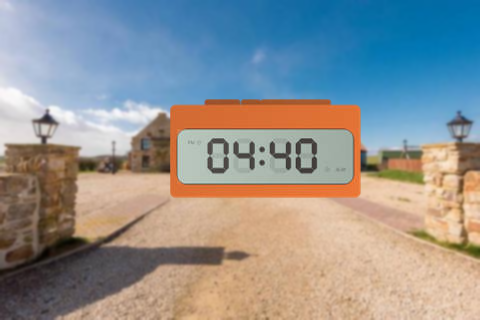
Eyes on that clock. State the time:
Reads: 4:40
